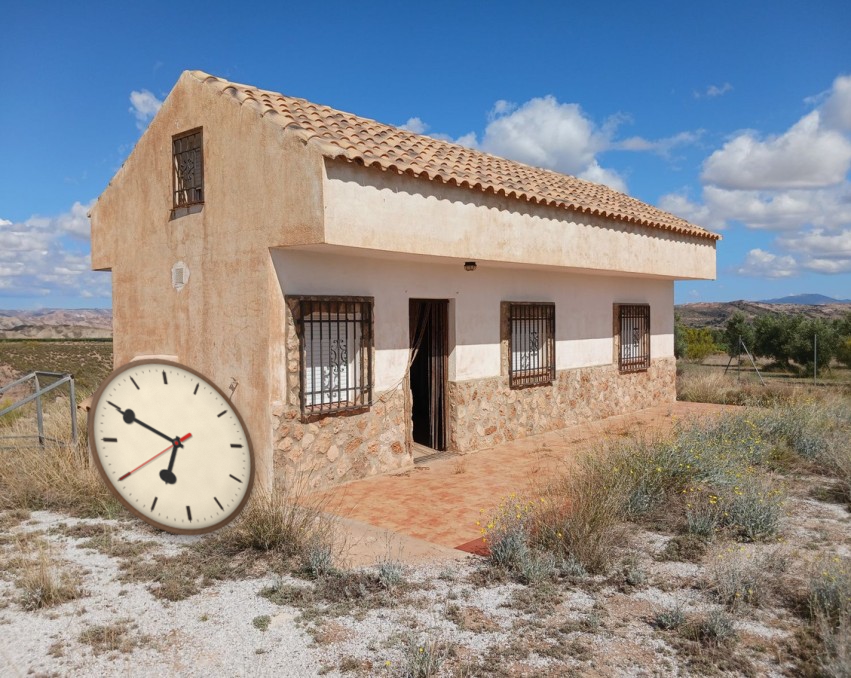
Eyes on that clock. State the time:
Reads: 6:49:40
